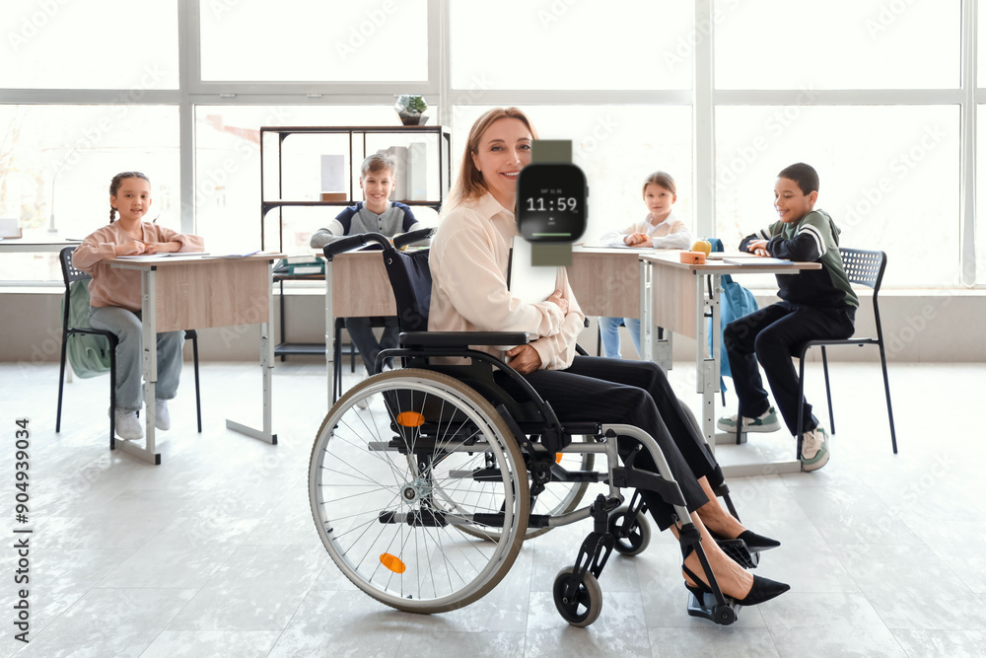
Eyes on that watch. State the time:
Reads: 11:59
